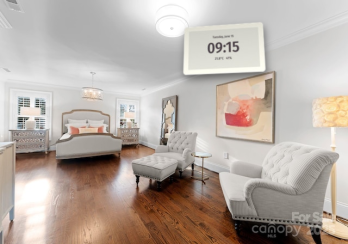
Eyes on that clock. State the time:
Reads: 9:15
